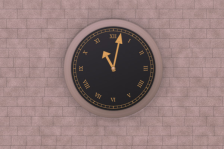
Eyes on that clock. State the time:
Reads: 11:02
